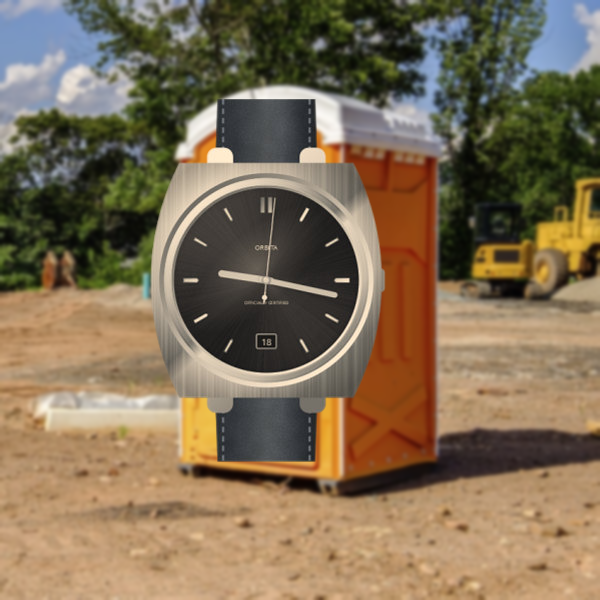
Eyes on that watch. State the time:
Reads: 9:17:01
